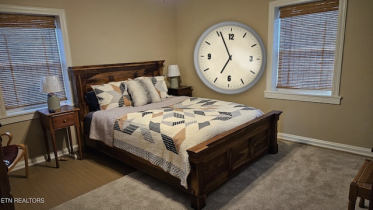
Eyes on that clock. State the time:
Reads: 6:56
